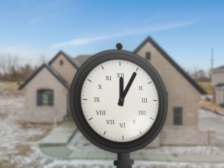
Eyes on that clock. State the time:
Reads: 12:05
